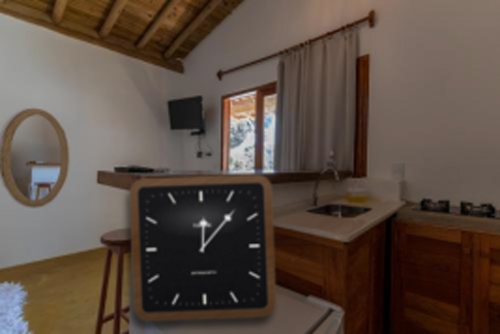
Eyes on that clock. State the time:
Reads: 12:07
